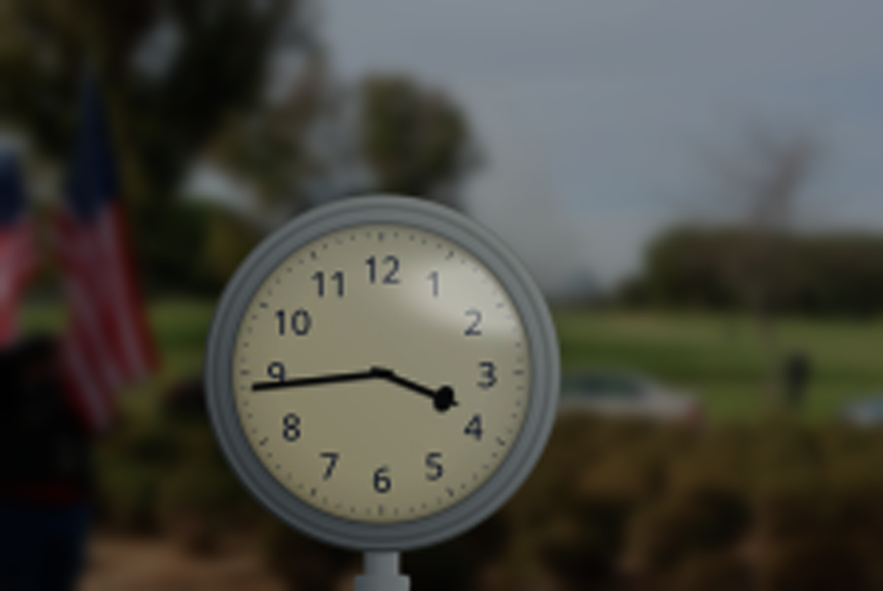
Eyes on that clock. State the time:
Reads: 3:44
